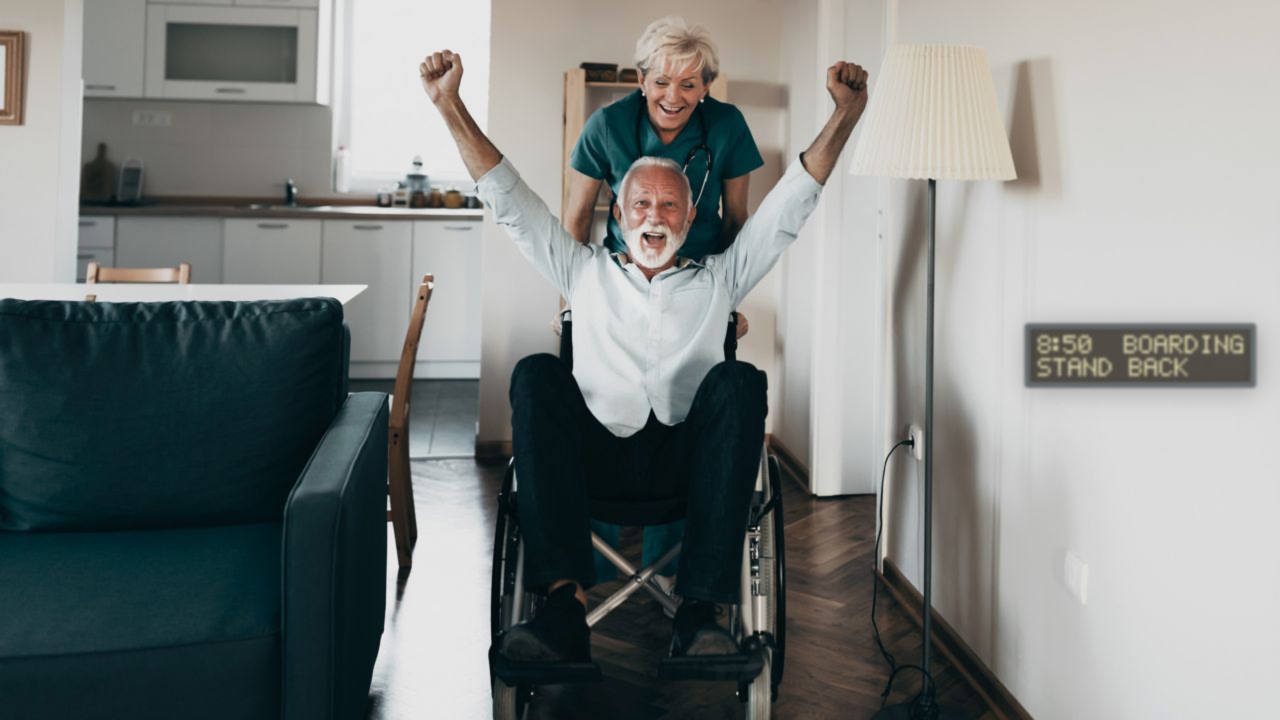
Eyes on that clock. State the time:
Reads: 8:50
